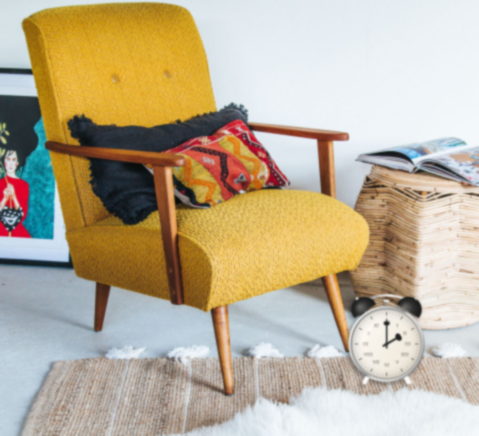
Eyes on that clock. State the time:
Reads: 2:00
